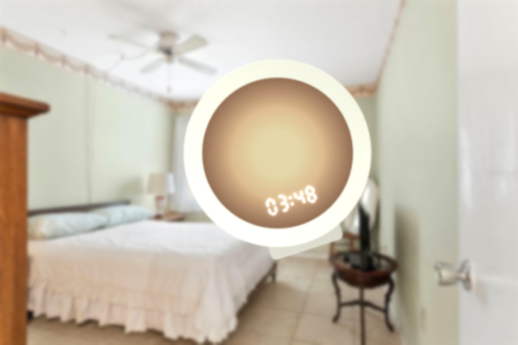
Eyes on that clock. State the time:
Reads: 3:48
